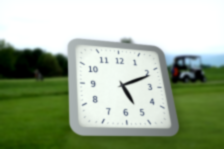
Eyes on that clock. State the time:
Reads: 5:11
